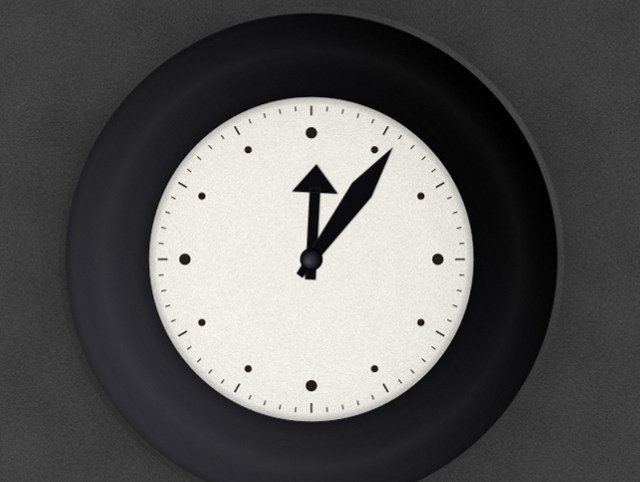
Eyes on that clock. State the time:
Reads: 12:06
